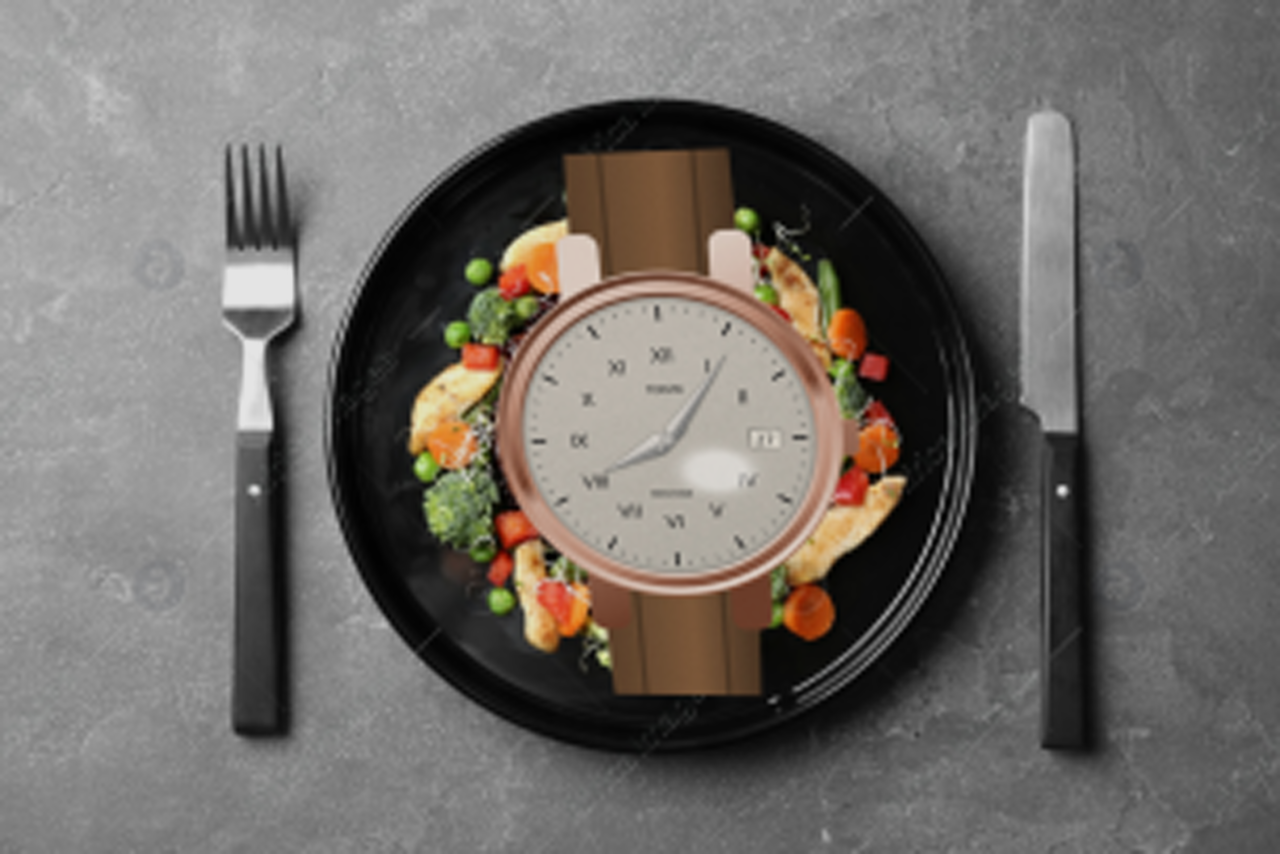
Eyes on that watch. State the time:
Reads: 8:06
